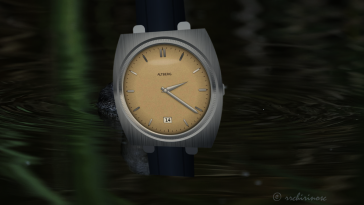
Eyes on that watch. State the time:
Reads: 2:21
